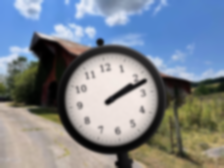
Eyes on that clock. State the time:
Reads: 2:12
